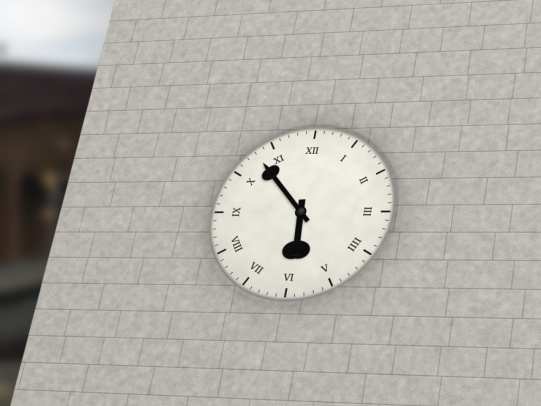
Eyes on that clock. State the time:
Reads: 5:53
